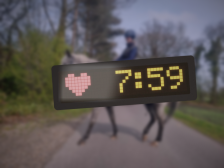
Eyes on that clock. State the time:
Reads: 7:59
